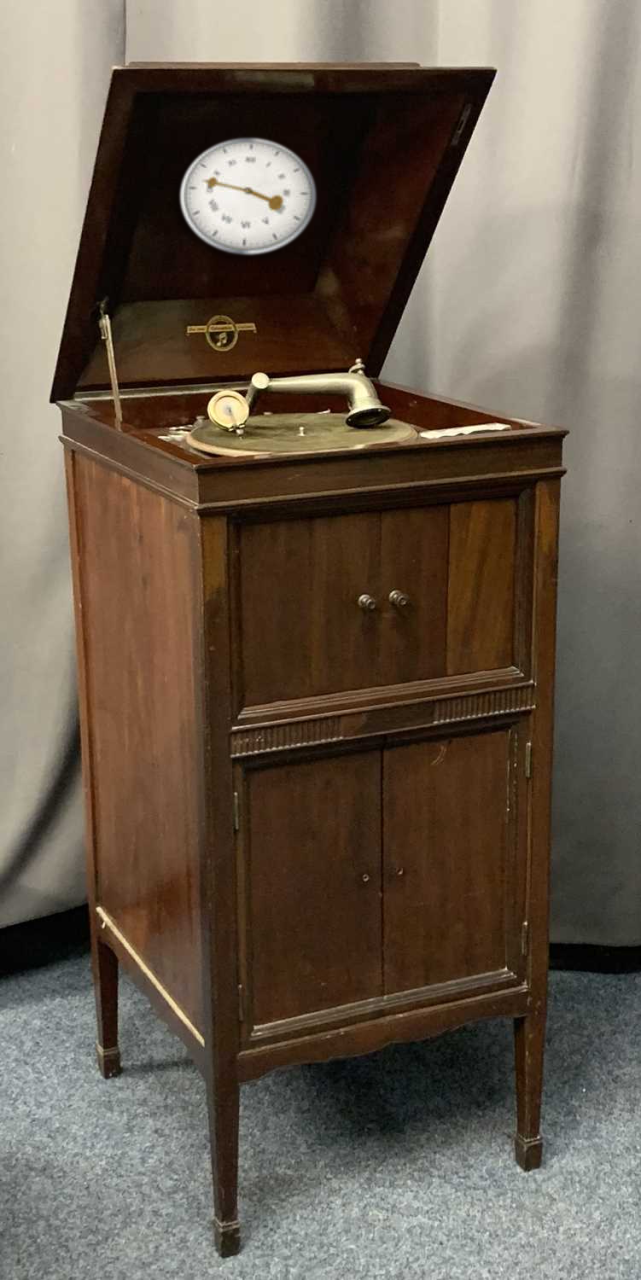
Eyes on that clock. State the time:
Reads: 3:47
